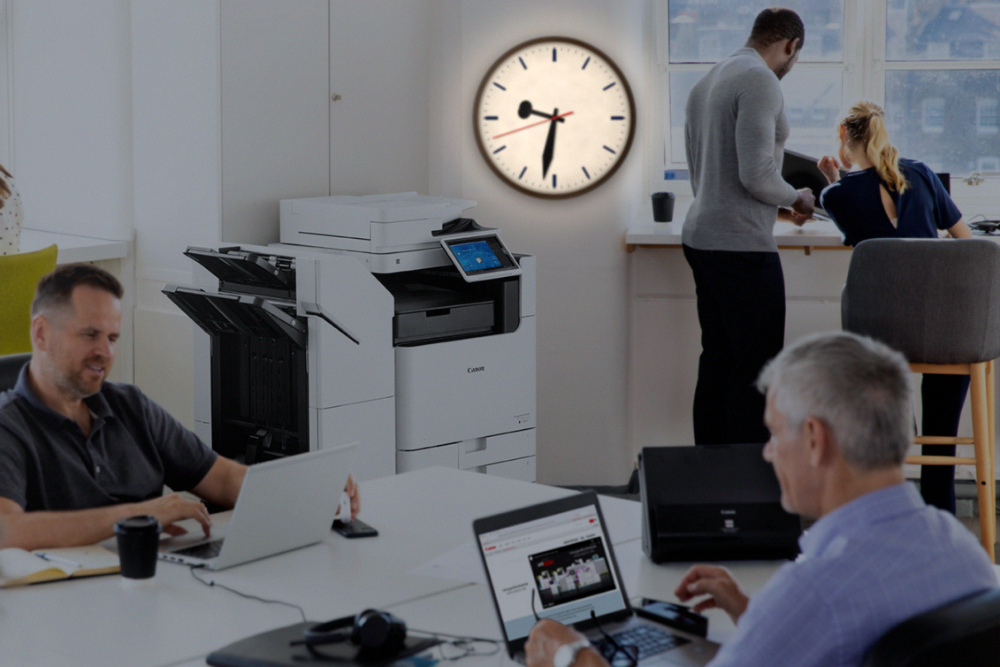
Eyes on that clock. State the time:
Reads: 9:31:42
